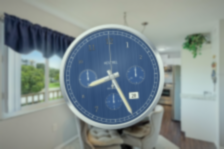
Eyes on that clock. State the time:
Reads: 8:26
